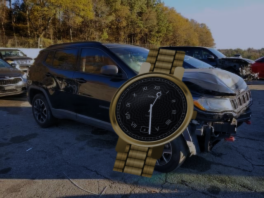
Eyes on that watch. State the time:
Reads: 12:28
